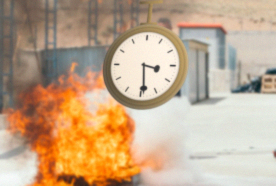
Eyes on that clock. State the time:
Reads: 3:29
